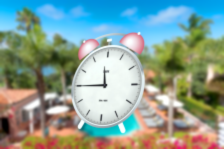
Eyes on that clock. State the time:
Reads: 11:45
